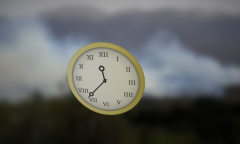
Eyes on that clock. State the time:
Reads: 11:37
